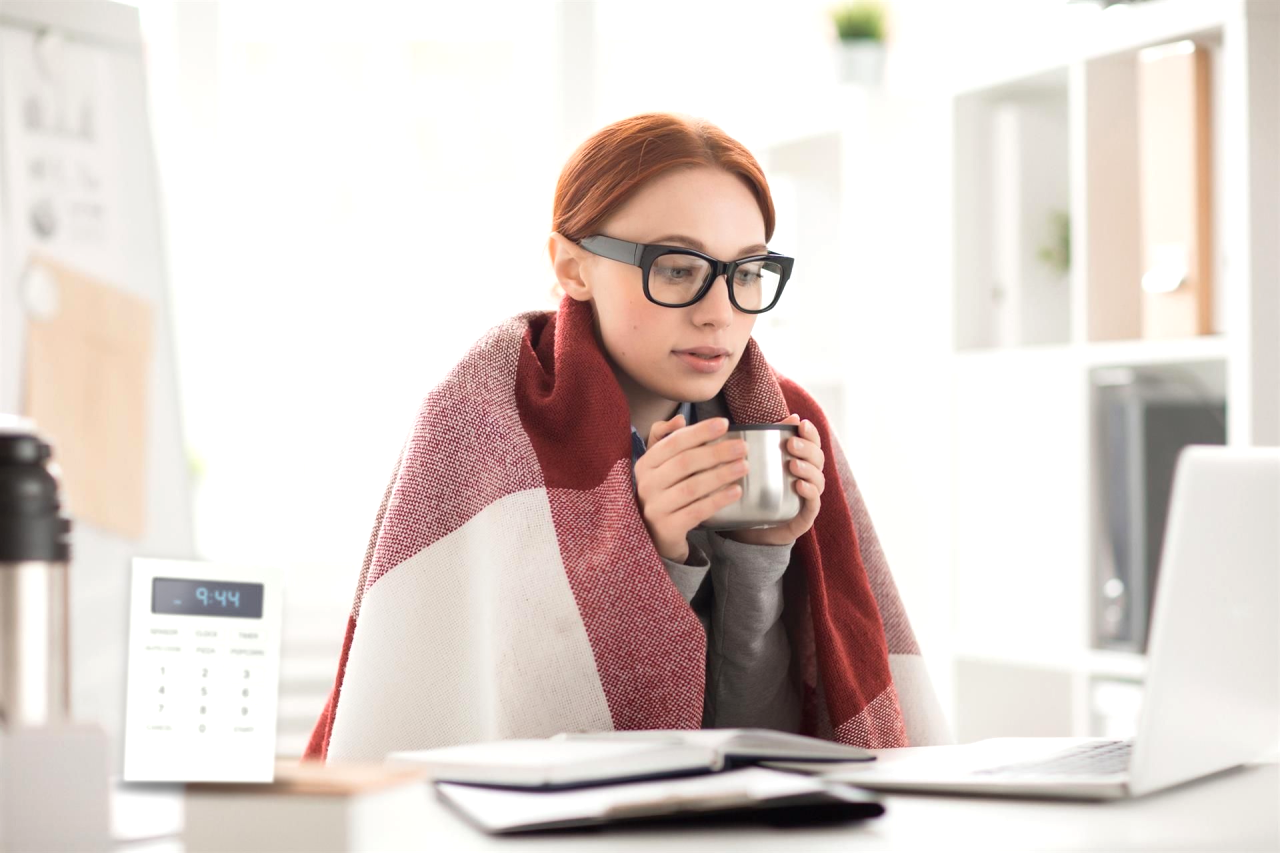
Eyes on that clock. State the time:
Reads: 9:44
